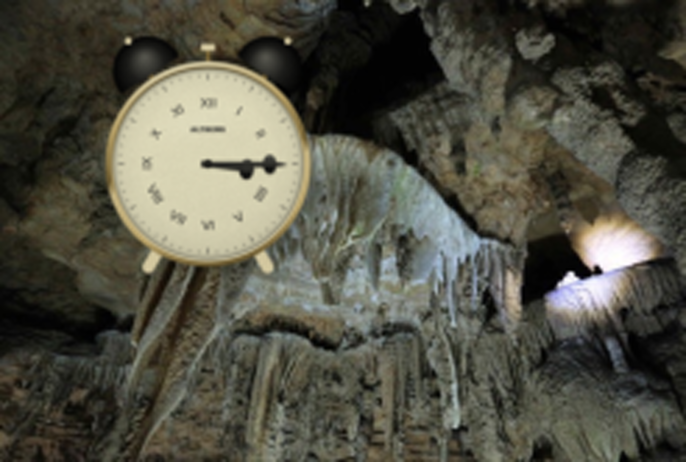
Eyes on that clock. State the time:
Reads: 3:15
